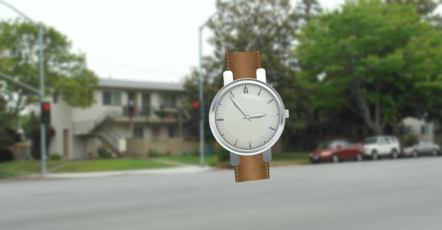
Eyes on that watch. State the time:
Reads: 2:54
